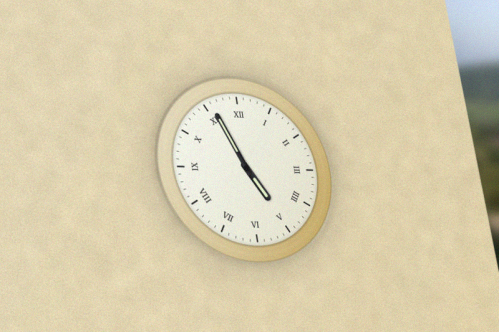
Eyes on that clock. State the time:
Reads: 4:56
